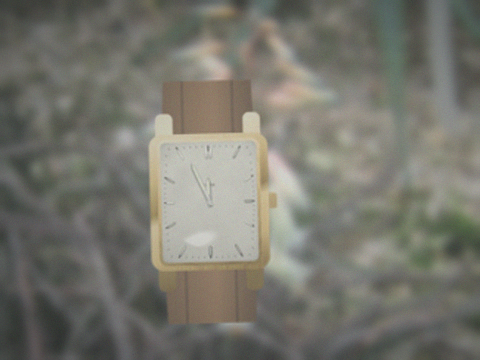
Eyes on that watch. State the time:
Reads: 11:56
